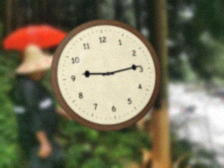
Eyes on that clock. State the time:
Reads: 9:14
